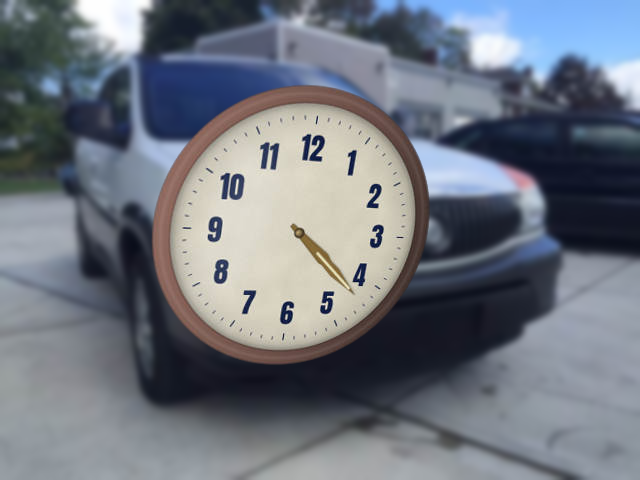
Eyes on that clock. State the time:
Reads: 4:22
